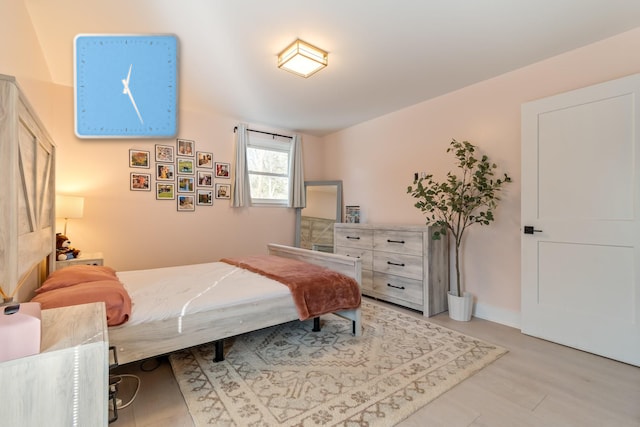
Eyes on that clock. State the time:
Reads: 12:26
